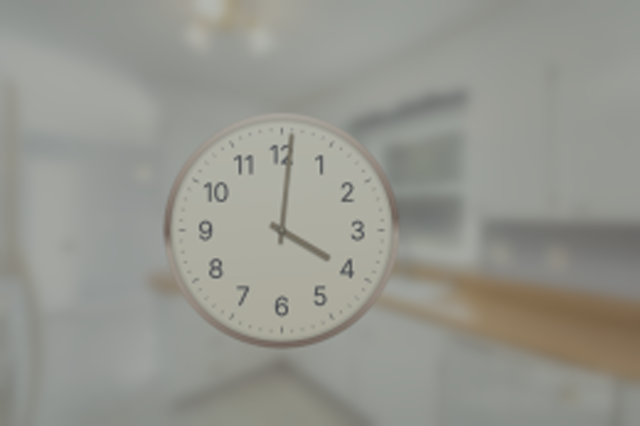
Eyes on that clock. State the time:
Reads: 4:01
